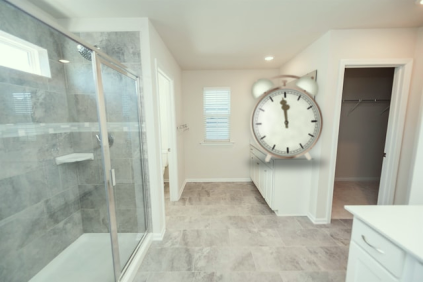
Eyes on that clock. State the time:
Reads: 11:59
